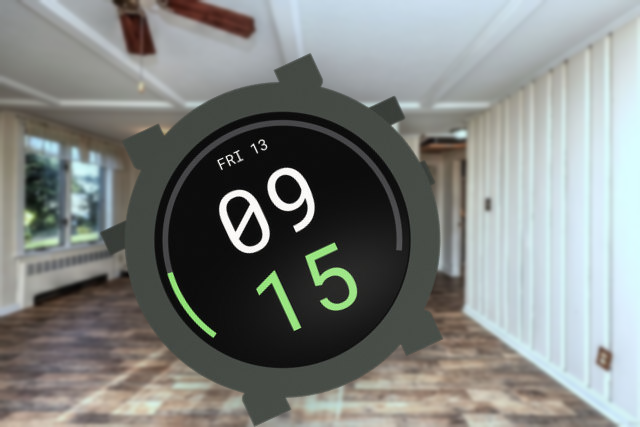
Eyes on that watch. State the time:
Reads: 9:15
